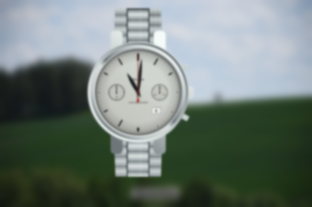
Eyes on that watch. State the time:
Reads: 11:01
